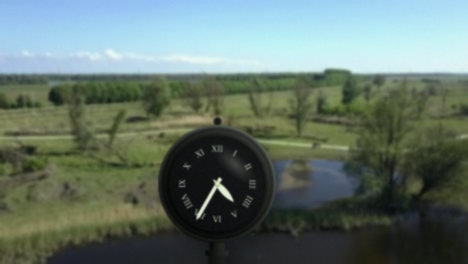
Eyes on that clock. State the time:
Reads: 4:35
